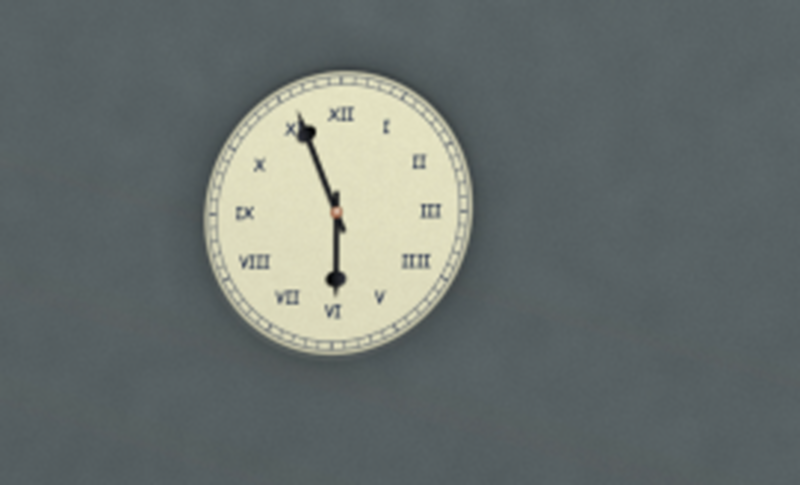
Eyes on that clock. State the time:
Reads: 5:56
